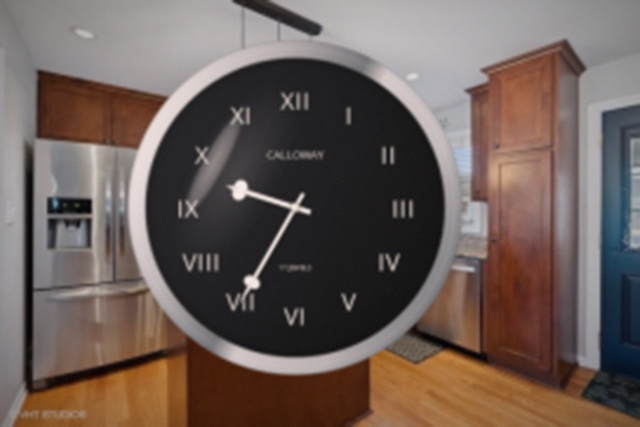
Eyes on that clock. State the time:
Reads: 9:35
